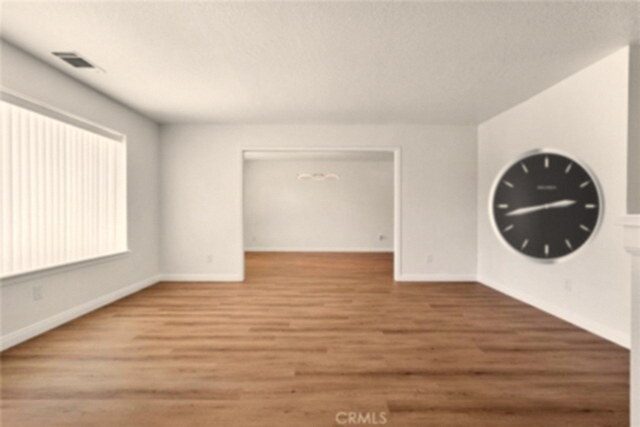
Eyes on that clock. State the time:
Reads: 2:43
